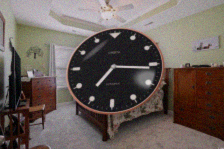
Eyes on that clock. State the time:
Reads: 7:16
